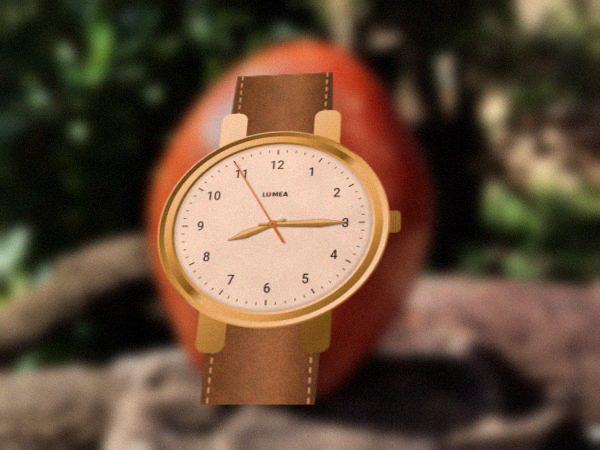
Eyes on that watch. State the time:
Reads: 8:14:55
